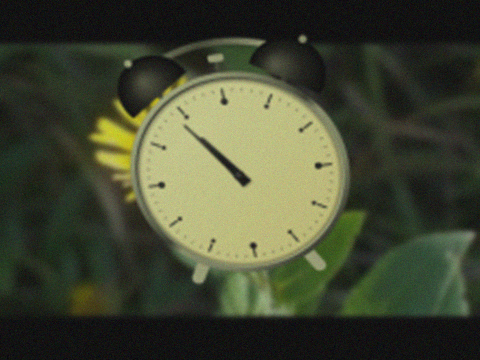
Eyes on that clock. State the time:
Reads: 10:54
